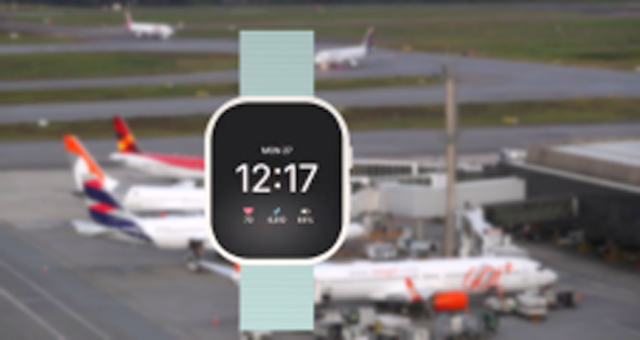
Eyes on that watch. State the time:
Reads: 12:17
